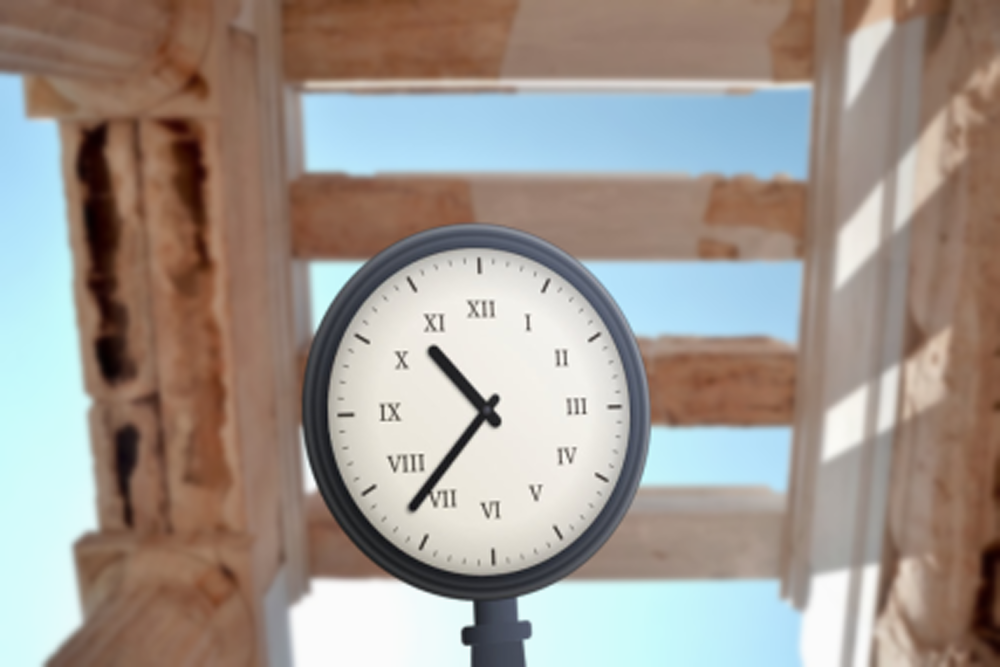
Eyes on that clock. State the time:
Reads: 10:37
